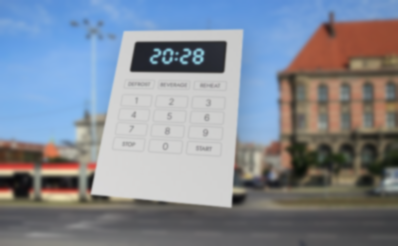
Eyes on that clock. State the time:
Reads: 20:28
